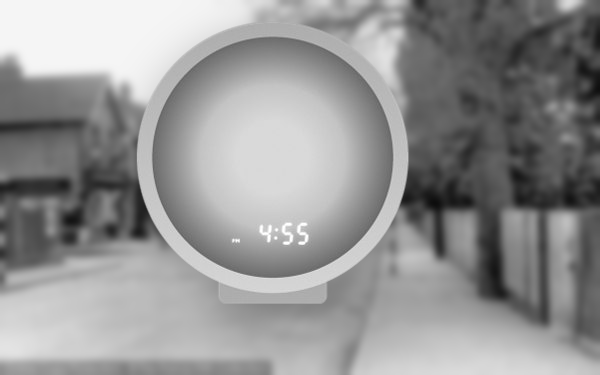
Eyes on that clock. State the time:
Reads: 4:55
